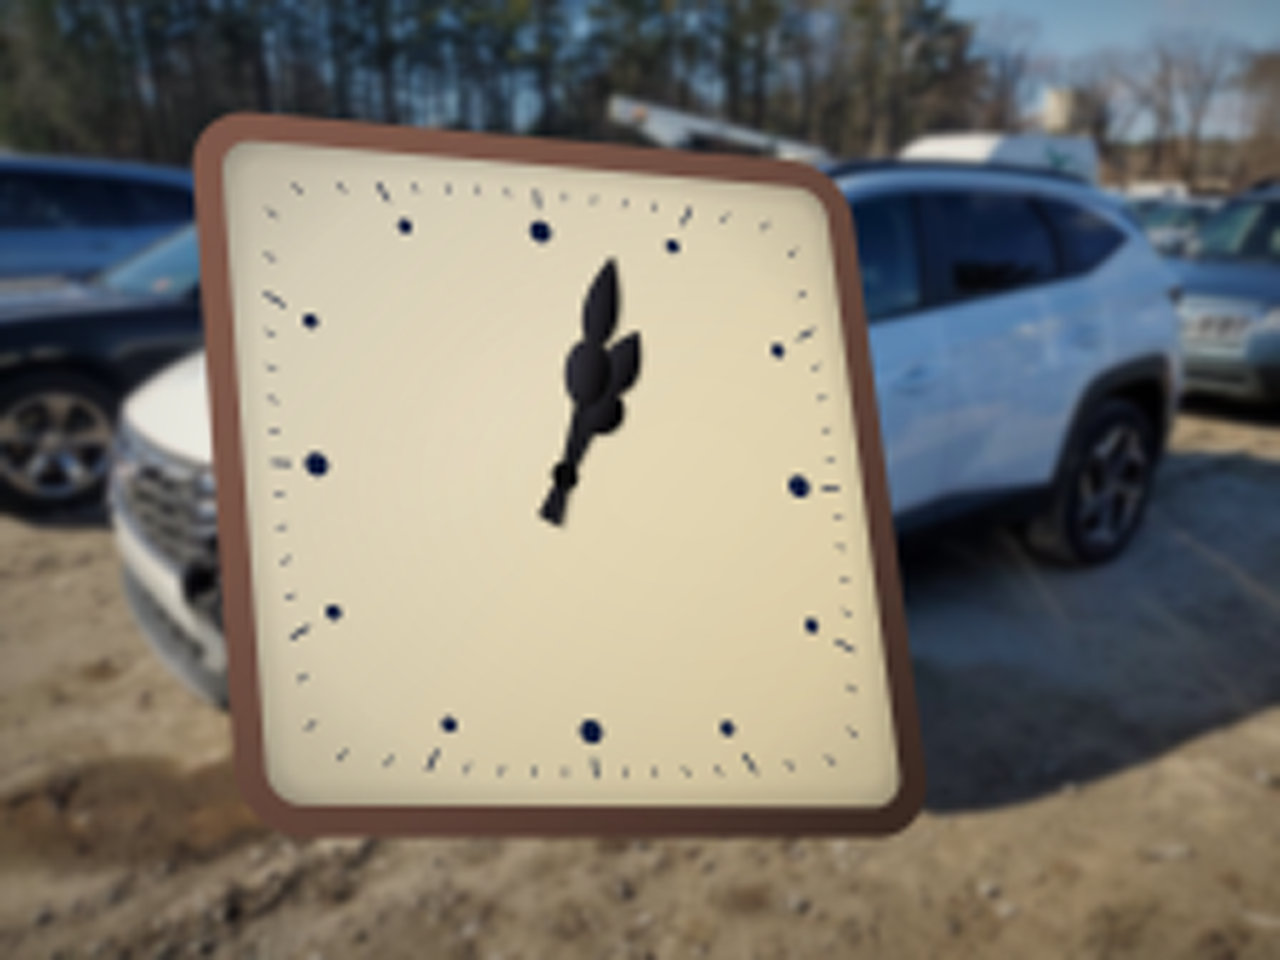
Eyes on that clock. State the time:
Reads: 1:03
